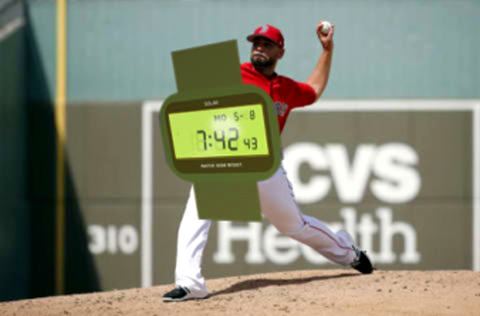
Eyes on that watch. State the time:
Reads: 7:42:43
